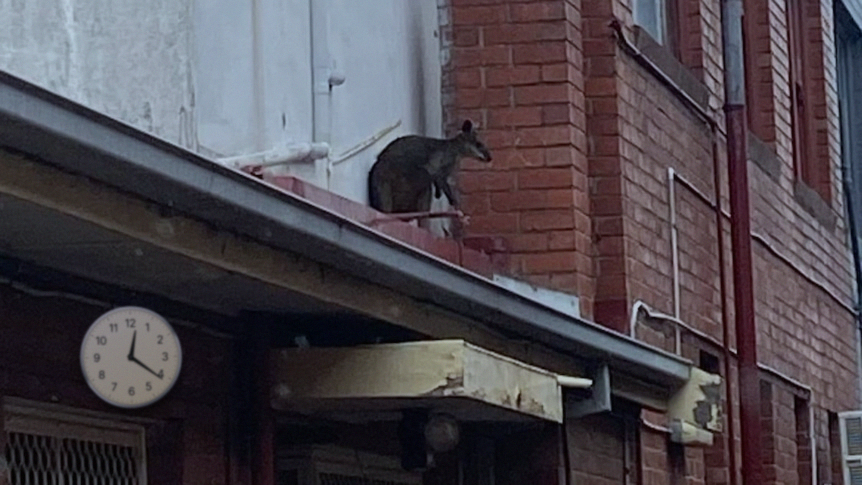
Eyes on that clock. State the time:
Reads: 12:21
